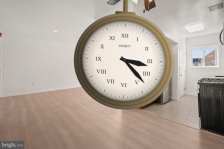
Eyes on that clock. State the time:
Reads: 3:23
